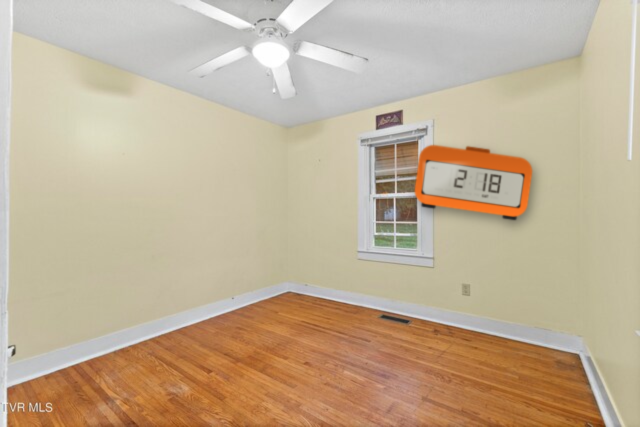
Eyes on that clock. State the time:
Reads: 2:18
